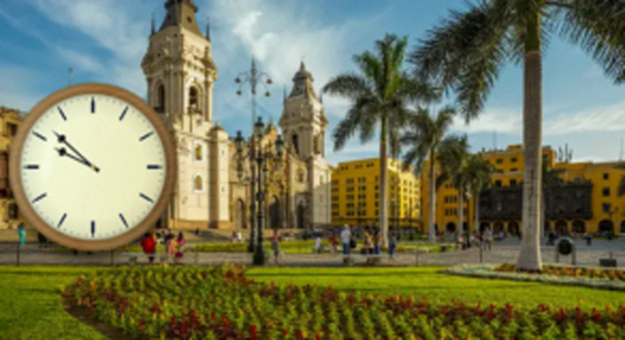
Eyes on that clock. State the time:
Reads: 9:52
